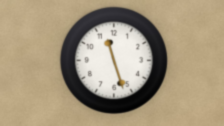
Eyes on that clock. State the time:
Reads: 11:27
